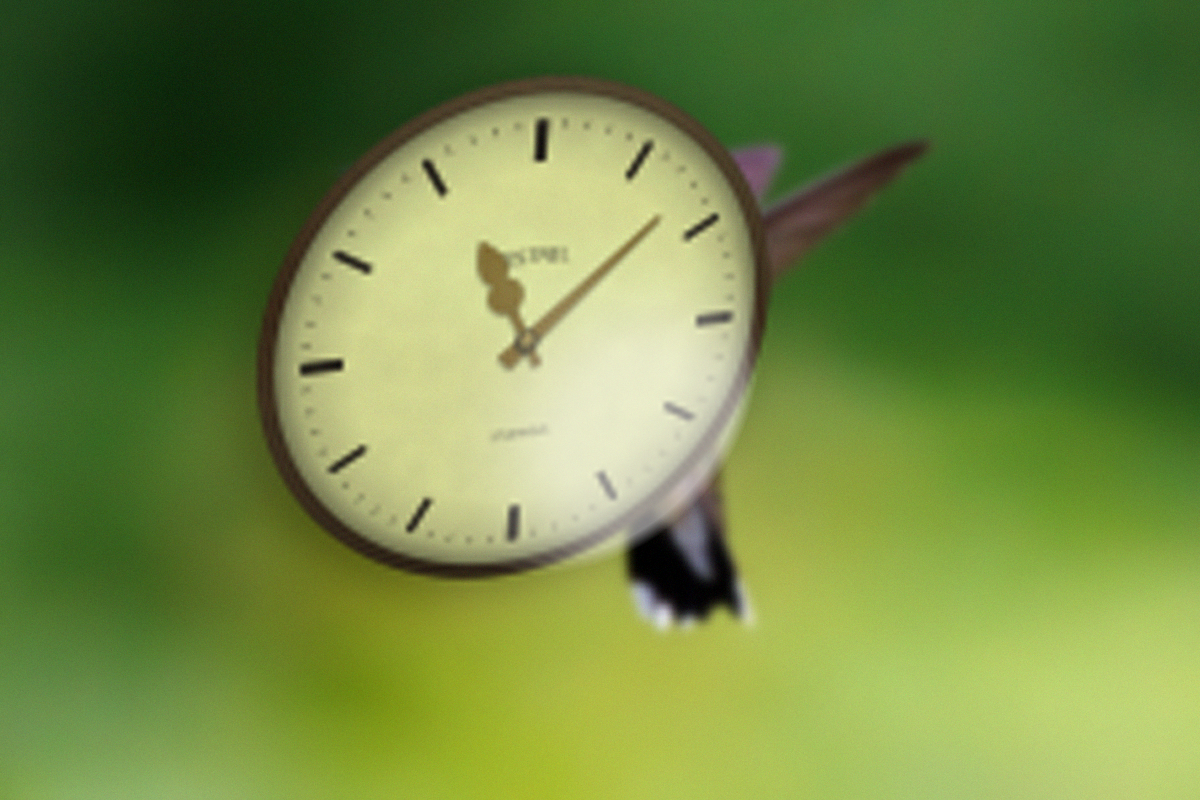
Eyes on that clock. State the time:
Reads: 11:08
